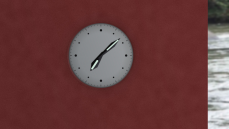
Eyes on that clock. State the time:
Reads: 7:08
